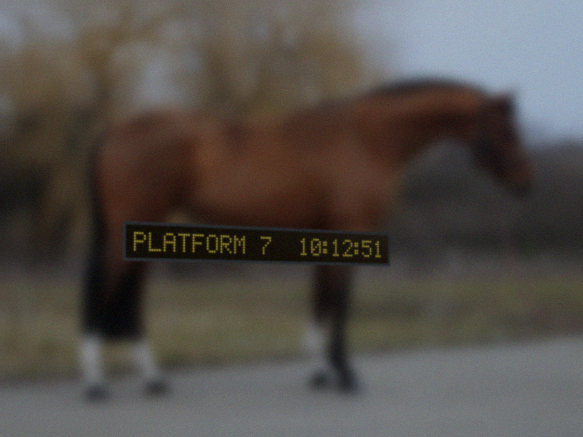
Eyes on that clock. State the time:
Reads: 10:12:51
